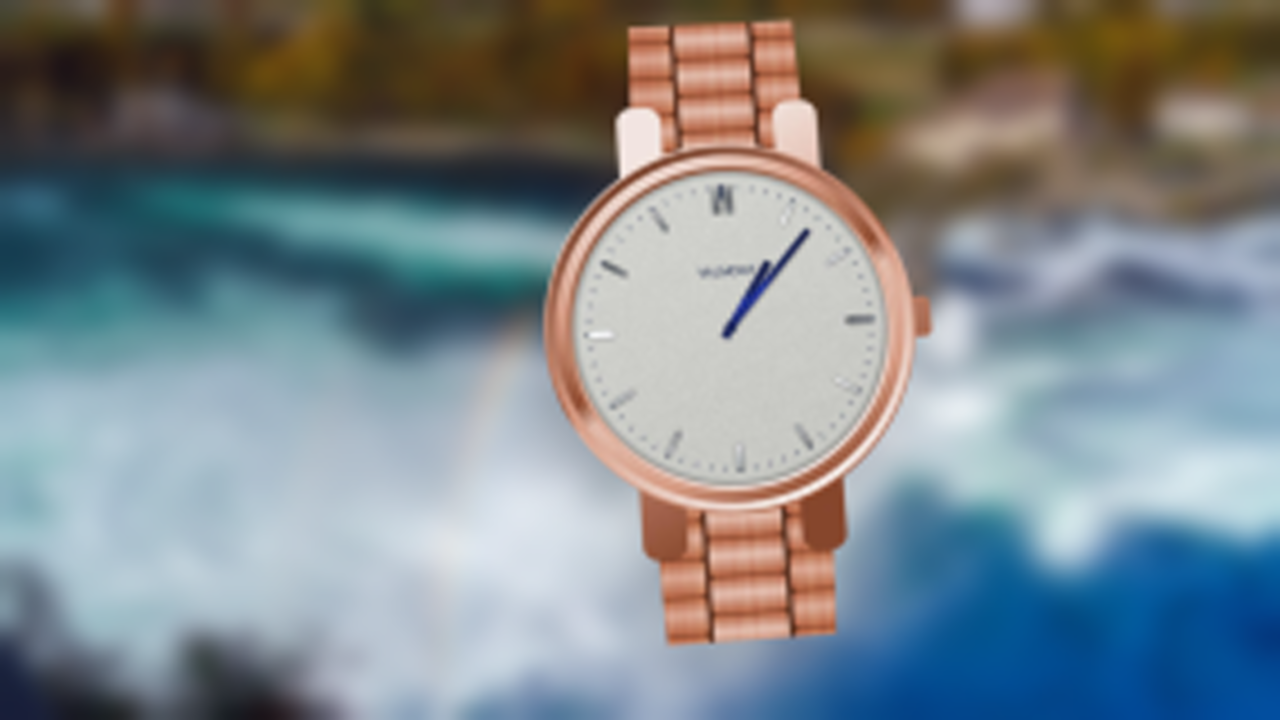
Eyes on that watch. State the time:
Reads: 1:07
